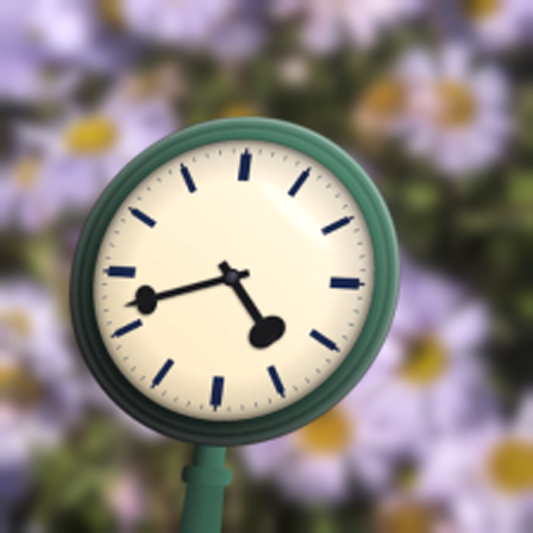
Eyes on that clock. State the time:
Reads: 4:42
